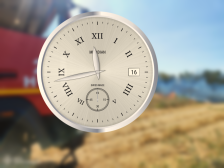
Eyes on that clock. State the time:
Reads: 11:43
